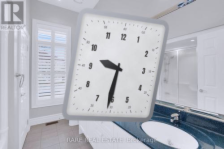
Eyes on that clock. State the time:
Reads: 9:31
